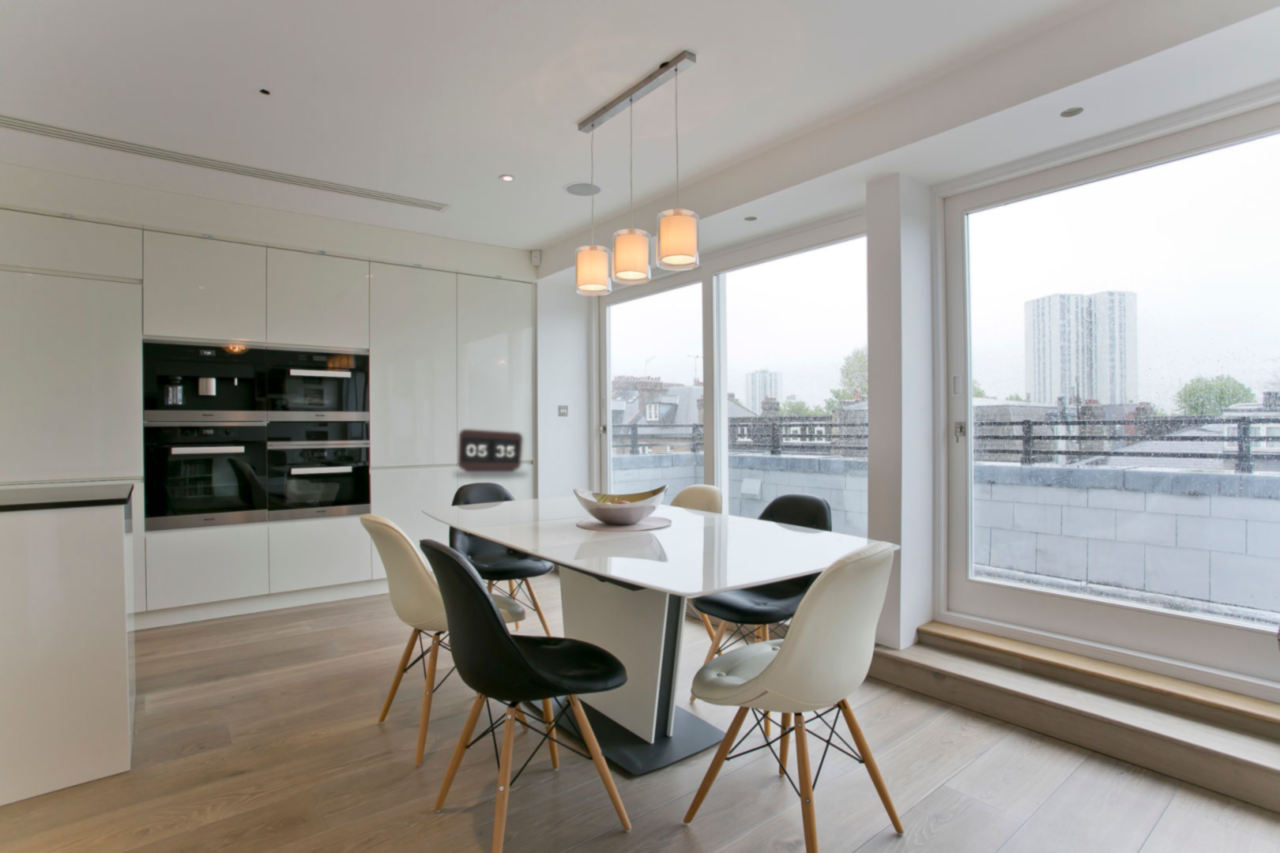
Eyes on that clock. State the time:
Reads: 5:35
